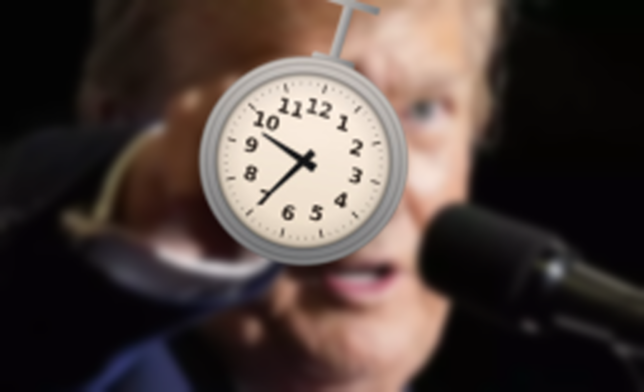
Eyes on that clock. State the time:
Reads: 9:35
